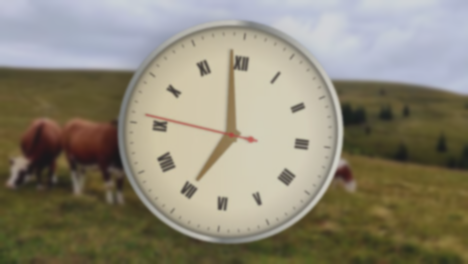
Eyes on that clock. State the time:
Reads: 6:58:46
